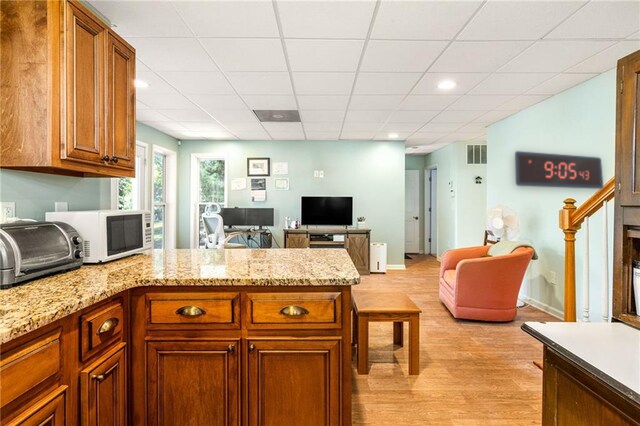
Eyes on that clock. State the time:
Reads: 9:05
